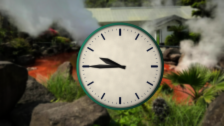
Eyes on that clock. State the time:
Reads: 9:45
